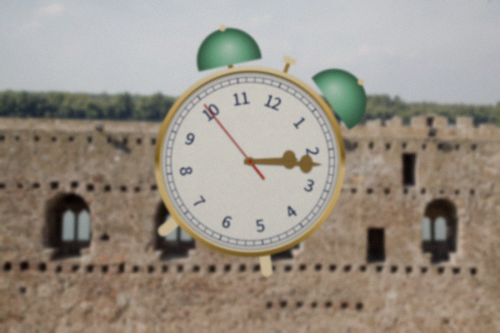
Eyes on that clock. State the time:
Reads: 2:11:50
